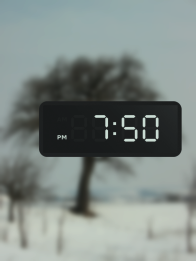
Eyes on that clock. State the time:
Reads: 7:50
